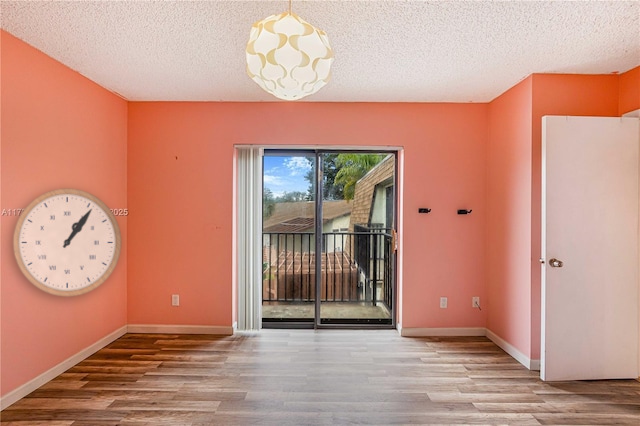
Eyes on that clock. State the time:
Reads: 1:06
